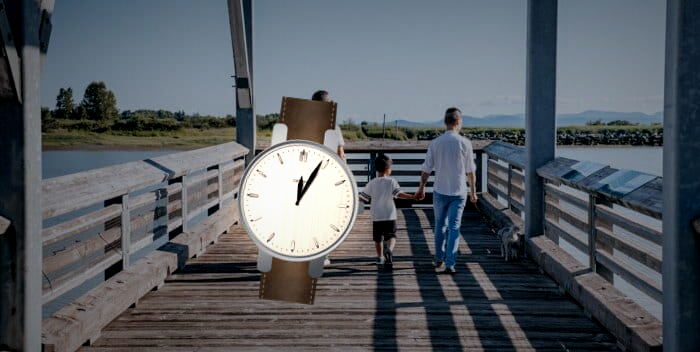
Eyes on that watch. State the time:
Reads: 12:04
